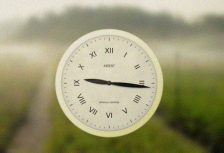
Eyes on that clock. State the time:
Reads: 9:16
